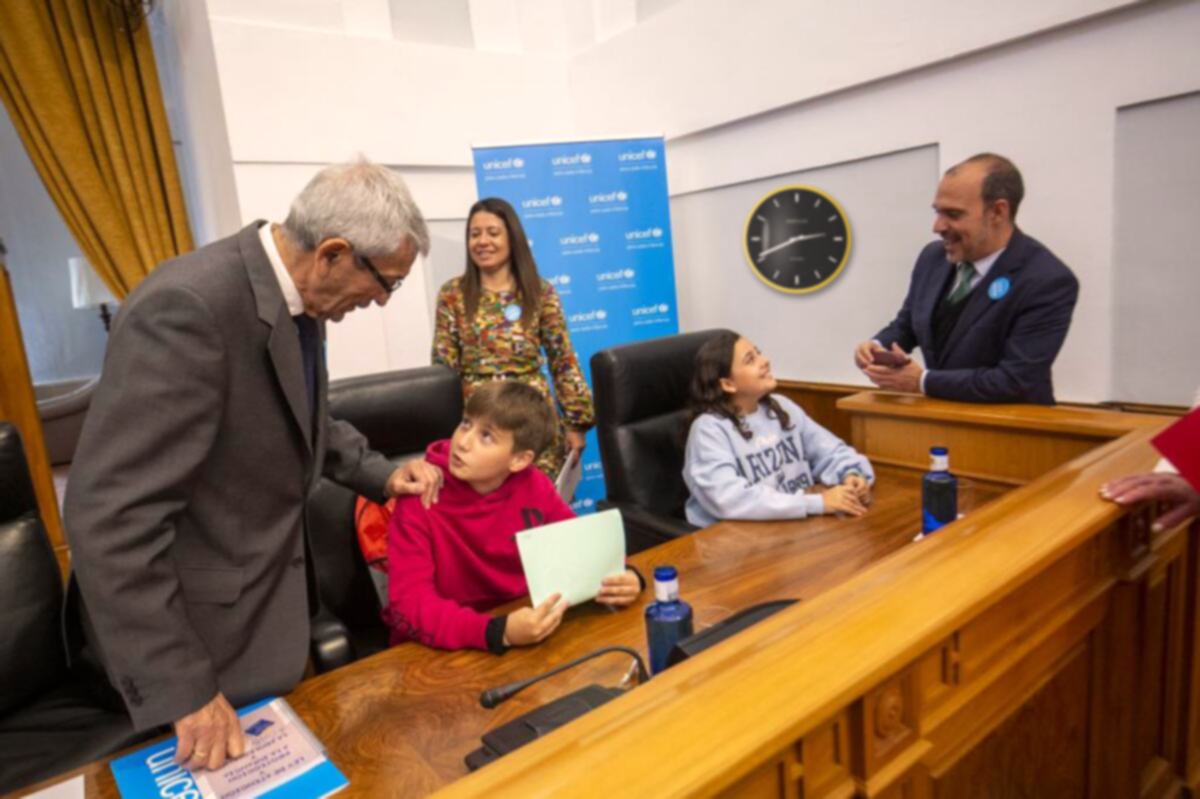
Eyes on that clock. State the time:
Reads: 2:41
